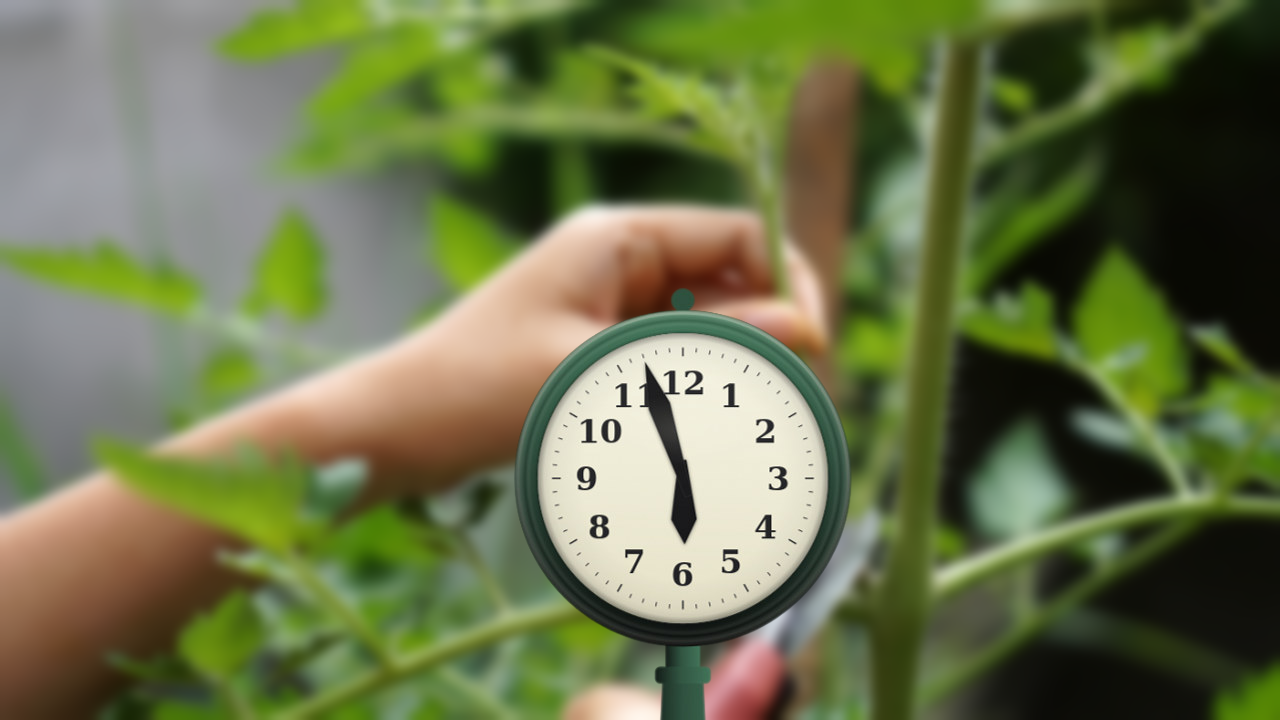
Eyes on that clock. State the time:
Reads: 5:57
